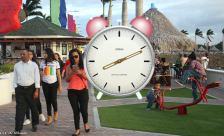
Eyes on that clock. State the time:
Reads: 8:11
